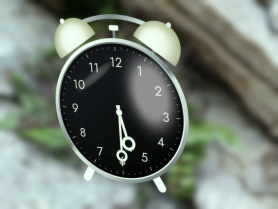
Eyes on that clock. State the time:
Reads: 5:30
